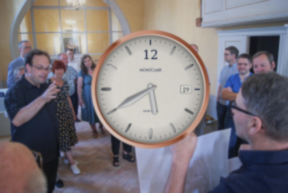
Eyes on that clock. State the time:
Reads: 5:40
